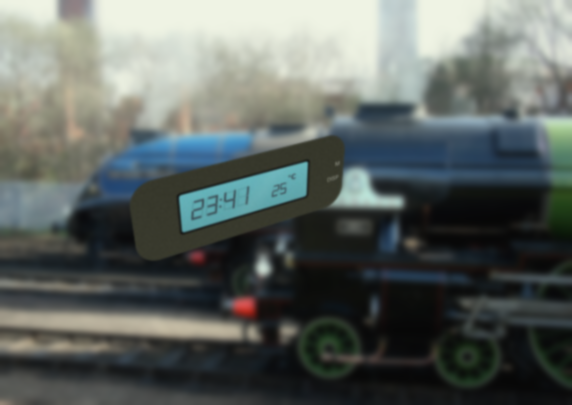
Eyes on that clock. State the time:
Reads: 23:41
